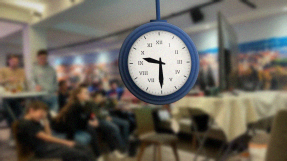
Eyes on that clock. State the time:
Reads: 9:30
